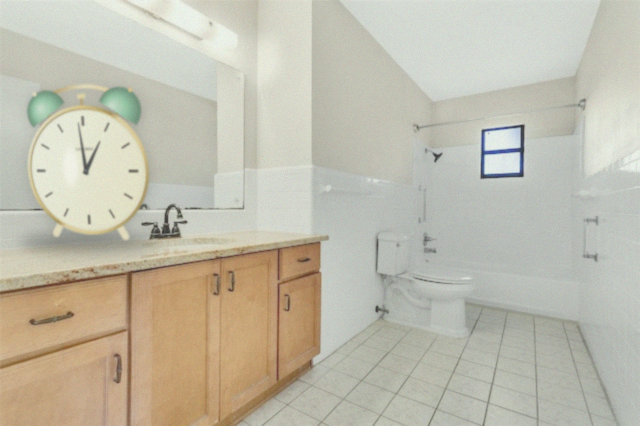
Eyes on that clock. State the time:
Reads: 12:59
